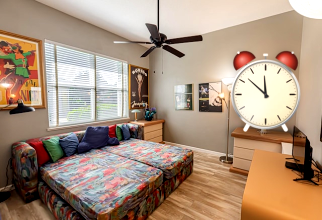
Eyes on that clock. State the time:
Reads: 11:52
